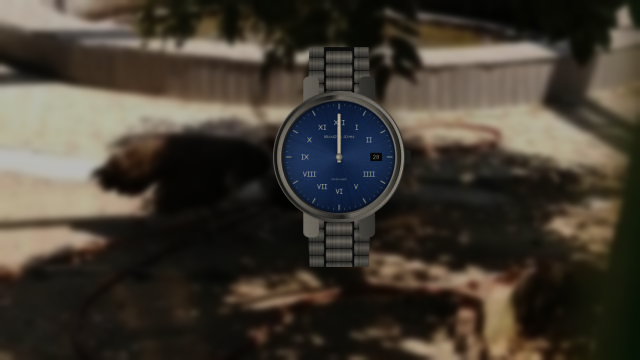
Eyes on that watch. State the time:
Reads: 12:00
